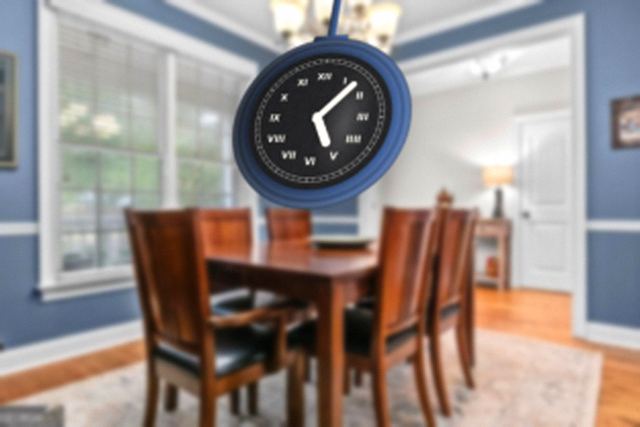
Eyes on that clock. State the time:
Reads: 5:07
